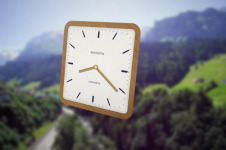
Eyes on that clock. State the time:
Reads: 8:21
